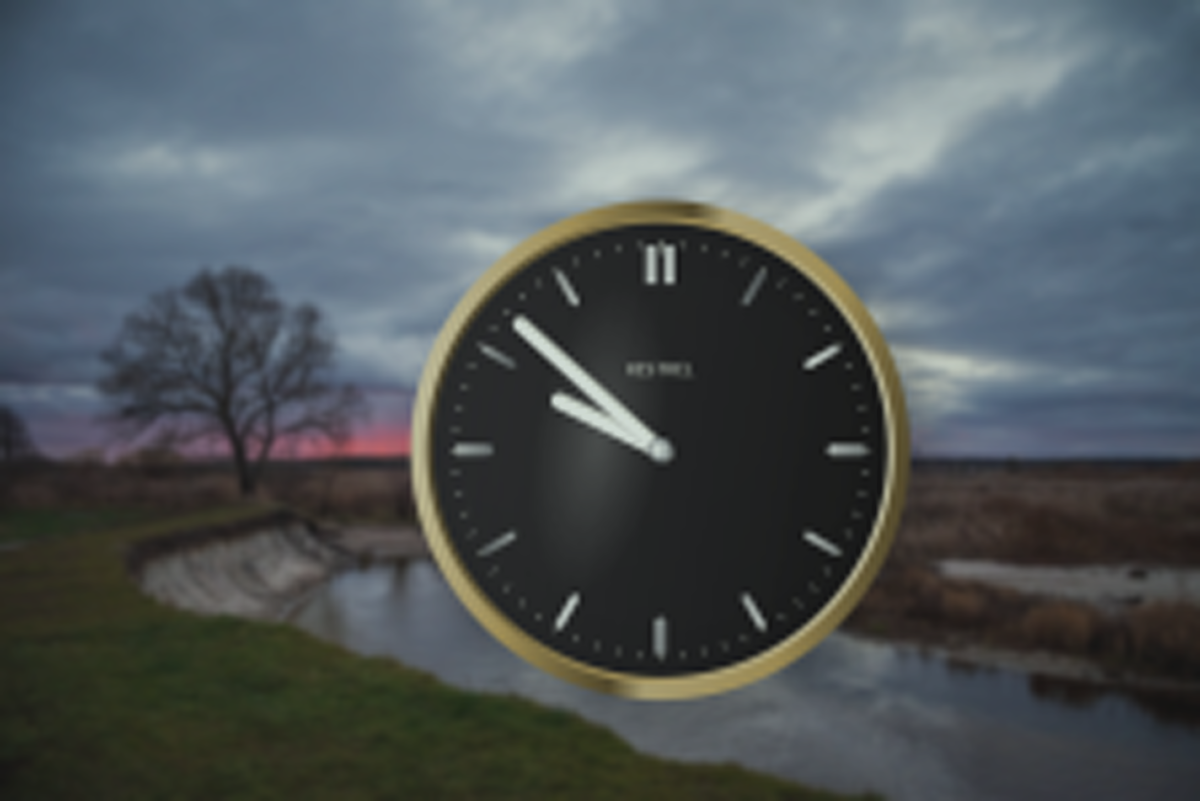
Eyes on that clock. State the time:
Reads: 9:52
